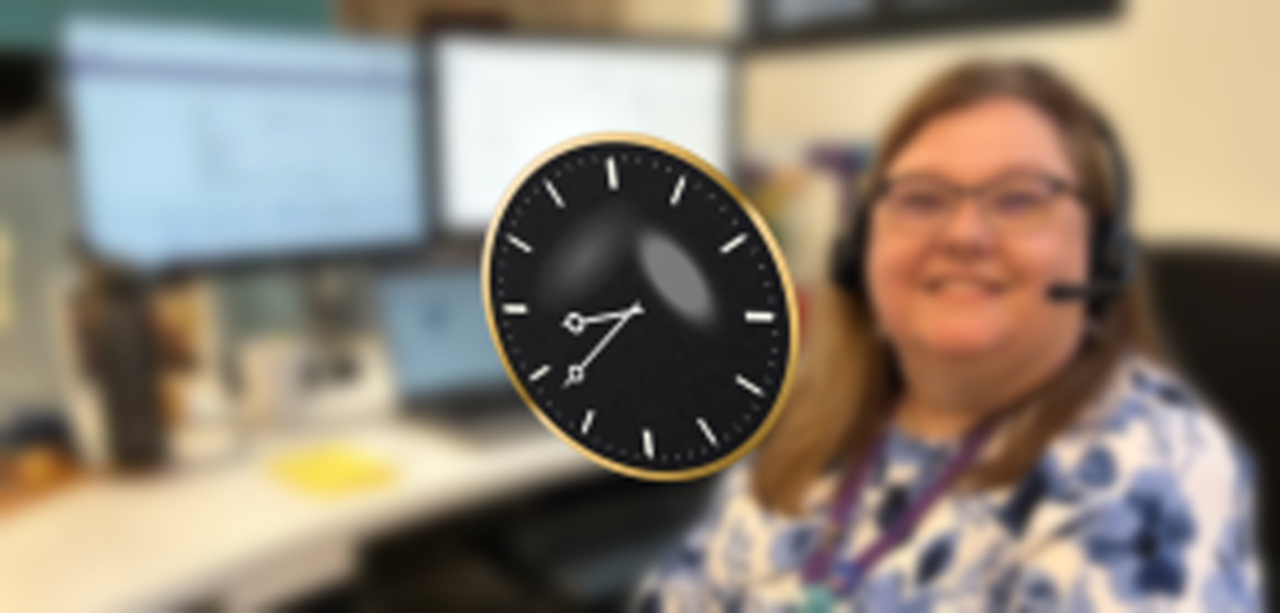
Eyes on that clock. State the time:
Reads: 8:38
